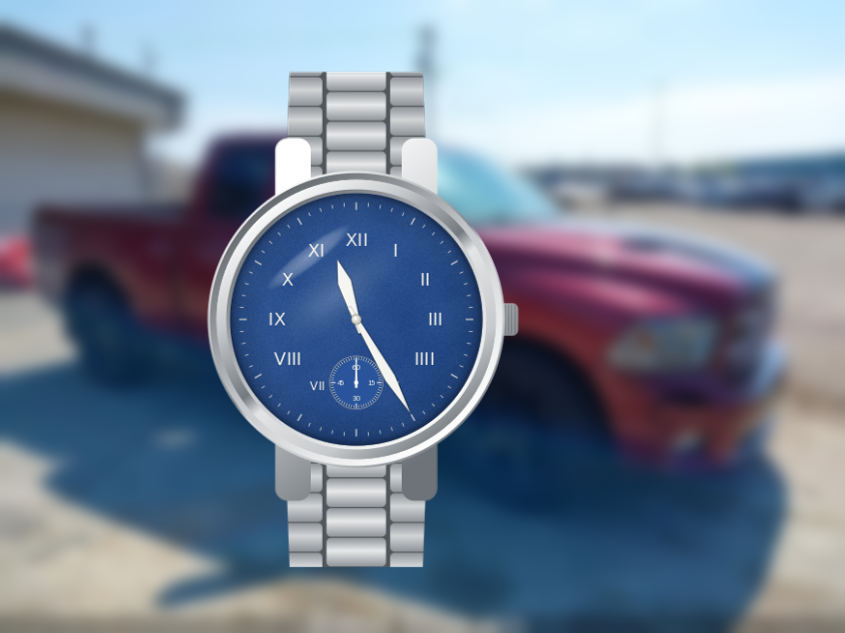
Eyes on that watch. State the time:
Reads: 11:25
